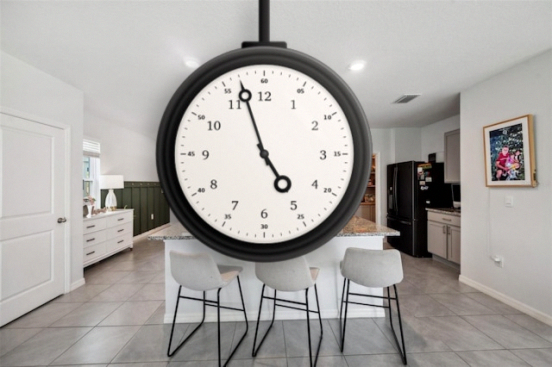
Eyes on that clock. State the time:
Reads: 4:57
